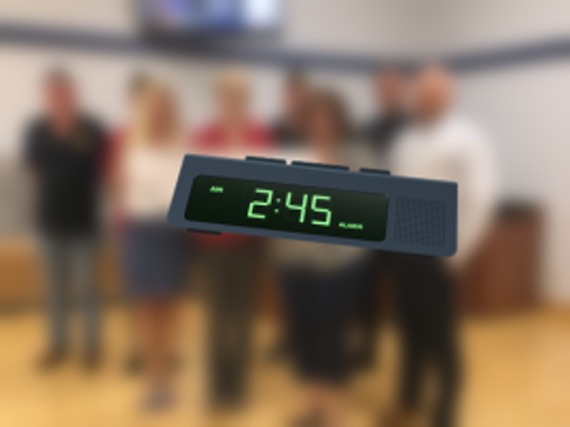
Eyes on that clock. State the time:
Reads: 2:45
